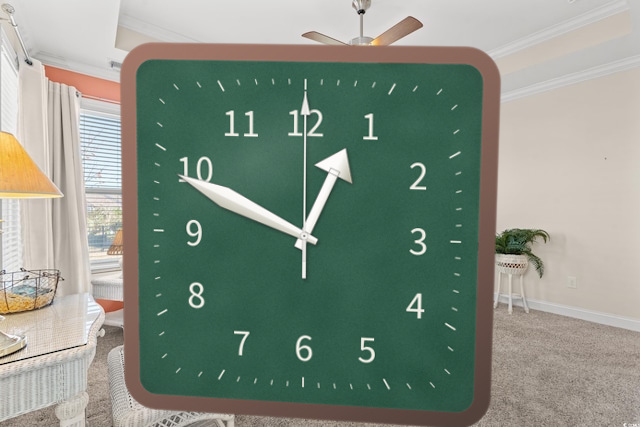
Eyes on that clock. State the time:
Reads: 12:49:00
